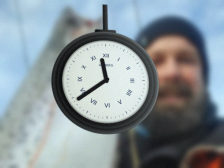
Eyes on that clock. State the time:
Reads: 11:39
